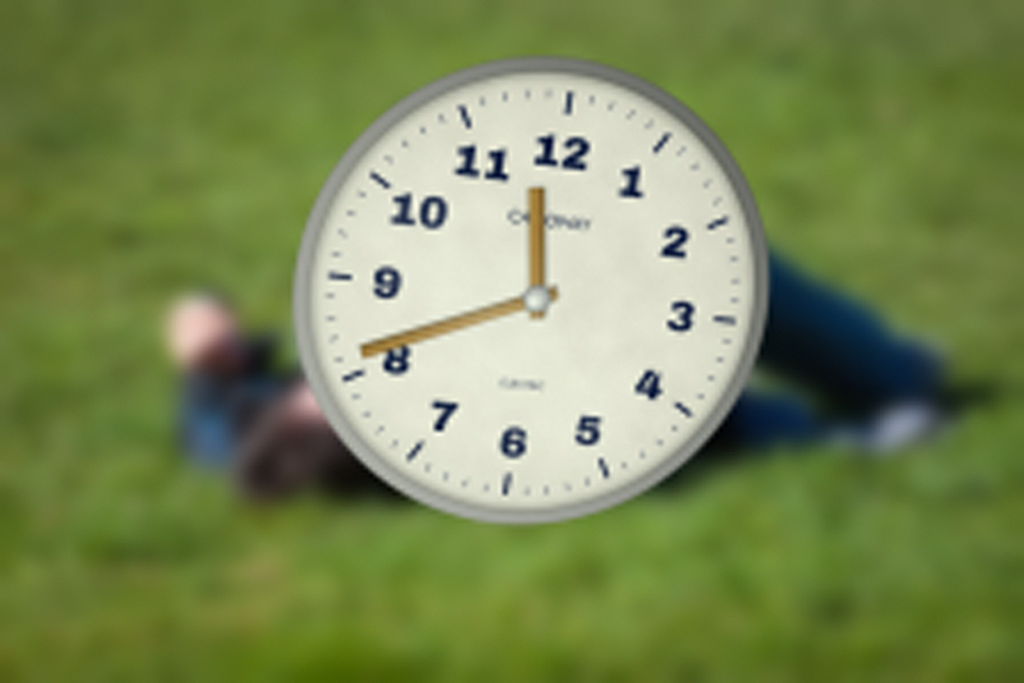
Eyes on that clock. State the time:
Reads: 11:41
